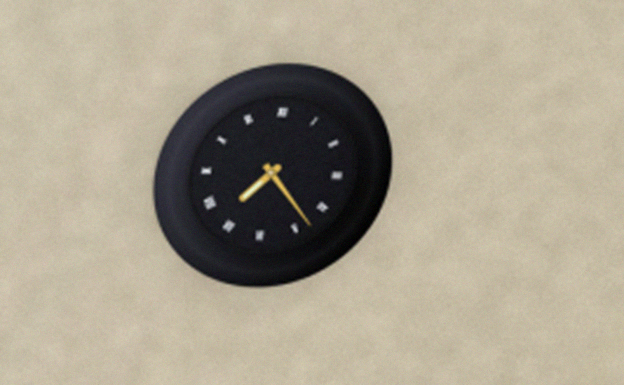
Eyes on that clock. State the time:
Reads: 7:23
